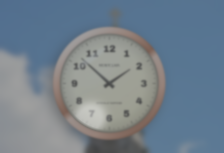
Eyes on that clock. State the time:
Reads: 1:52
